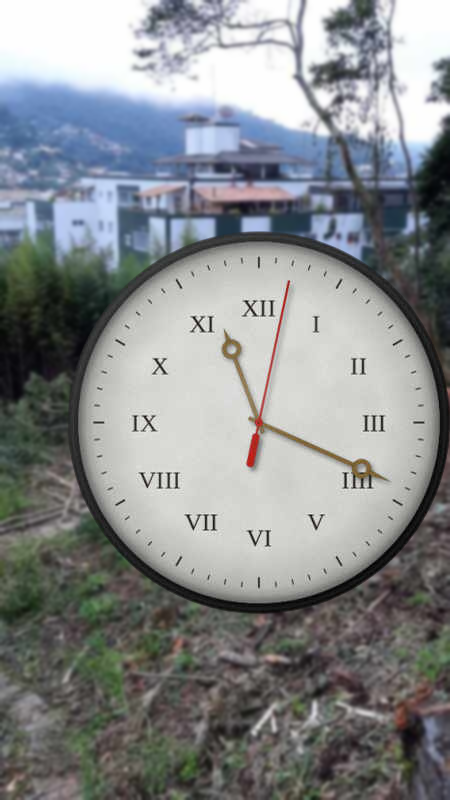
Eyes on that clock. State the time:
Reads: 11:19:02
